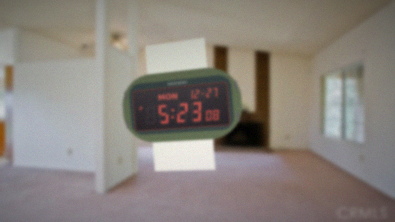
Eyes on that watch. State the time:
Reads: 5:23
